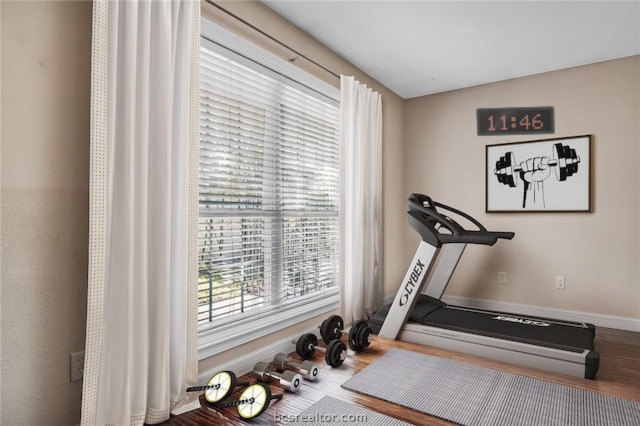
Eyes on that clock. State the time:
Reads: 11:46
